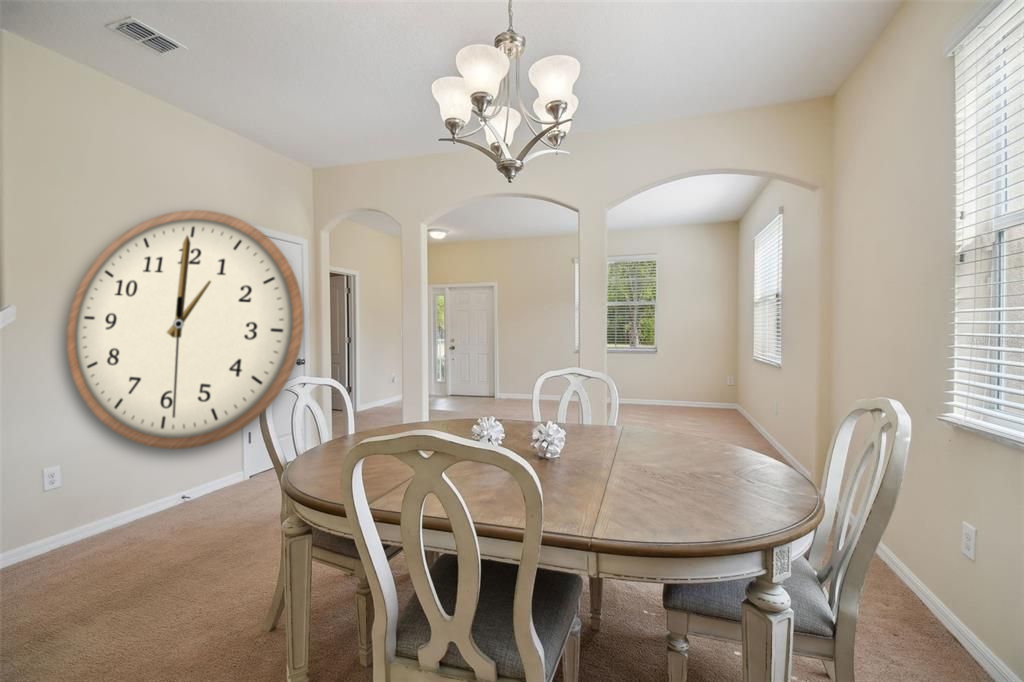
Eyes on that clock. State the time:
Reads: 12:59:29
